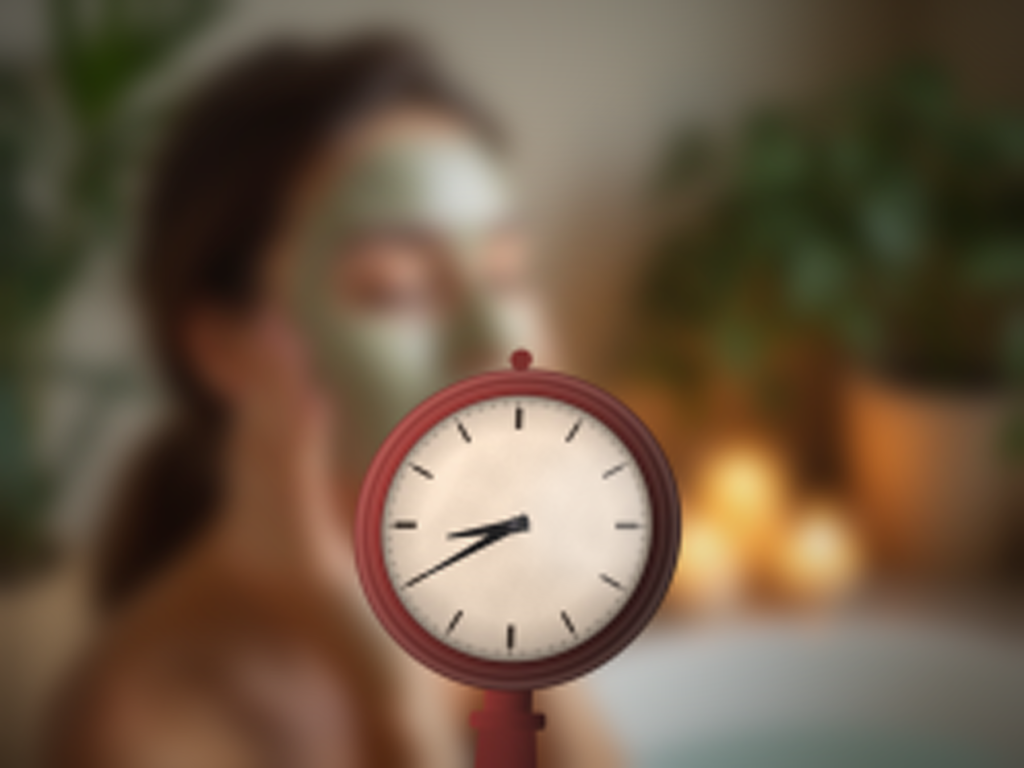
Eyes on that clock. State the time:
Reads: 8:40
